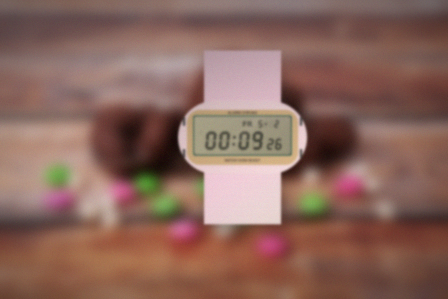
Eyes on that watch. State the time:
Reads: 0:09:26
